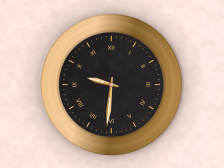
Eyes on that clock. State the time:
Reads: 9:31
